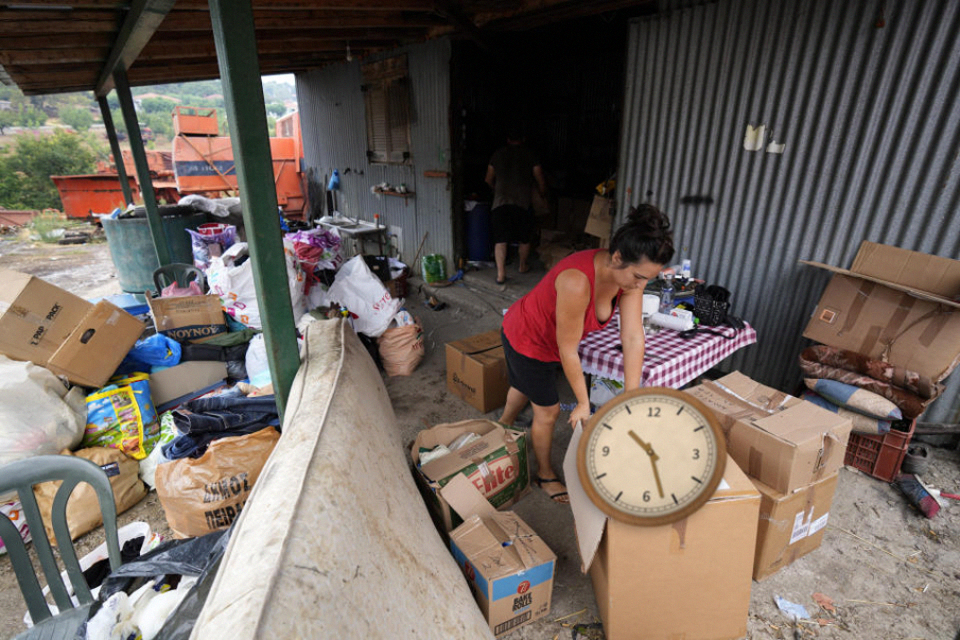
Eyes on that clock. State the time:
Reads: 10:27
